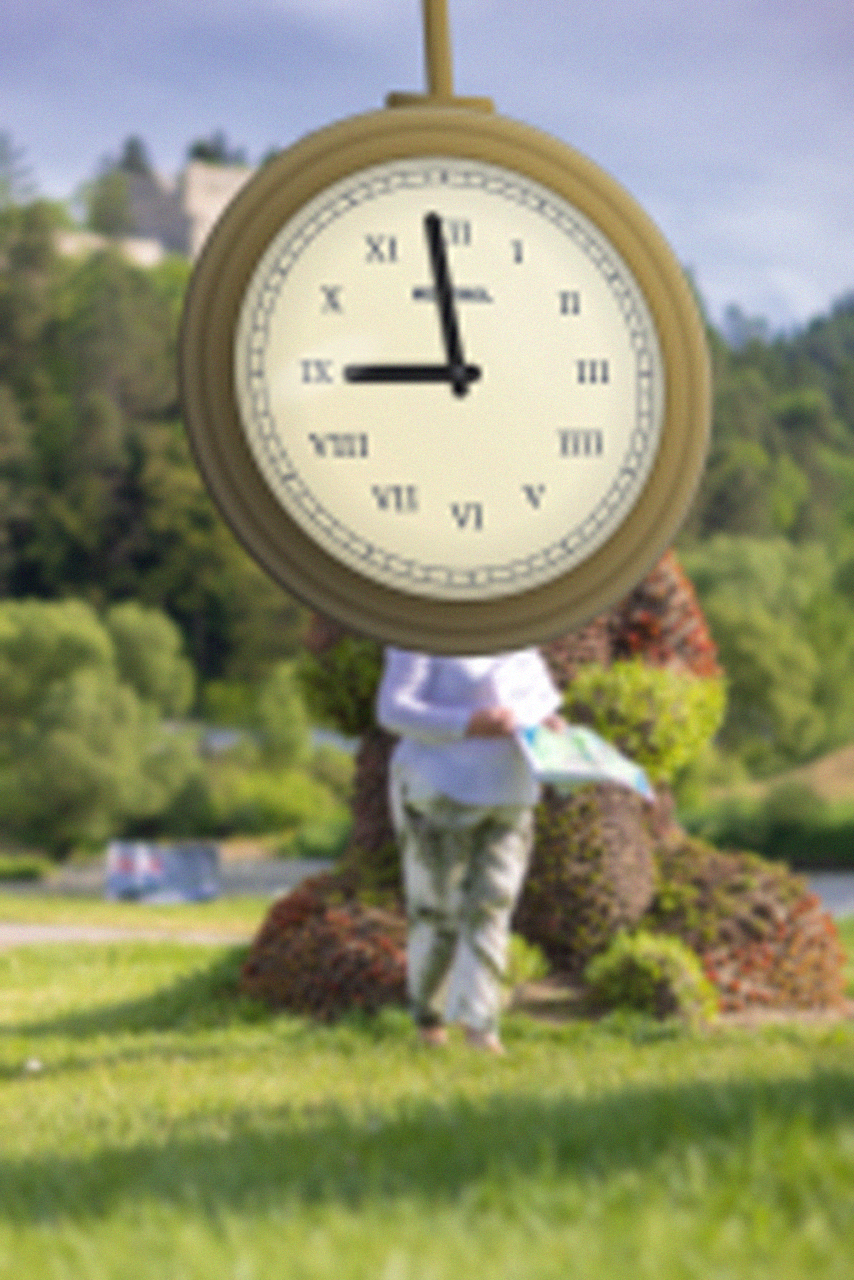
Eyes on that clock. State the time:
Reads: 8:59
